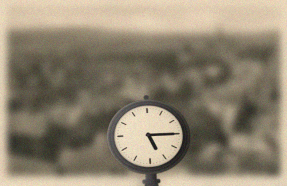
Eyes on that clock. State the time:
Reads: 5:15
